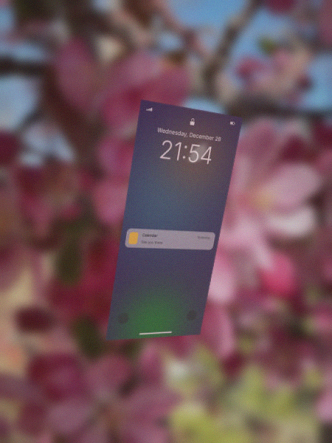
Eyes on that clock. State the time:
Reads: 21:54
